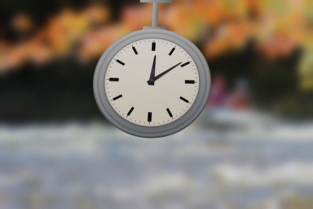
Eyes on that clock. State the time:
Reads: 12:09
